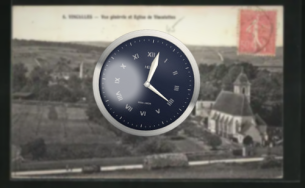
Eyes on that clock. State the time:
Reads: 4:02
